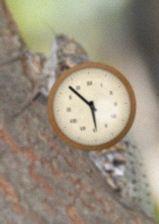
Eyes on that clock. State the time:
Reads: 5:53
